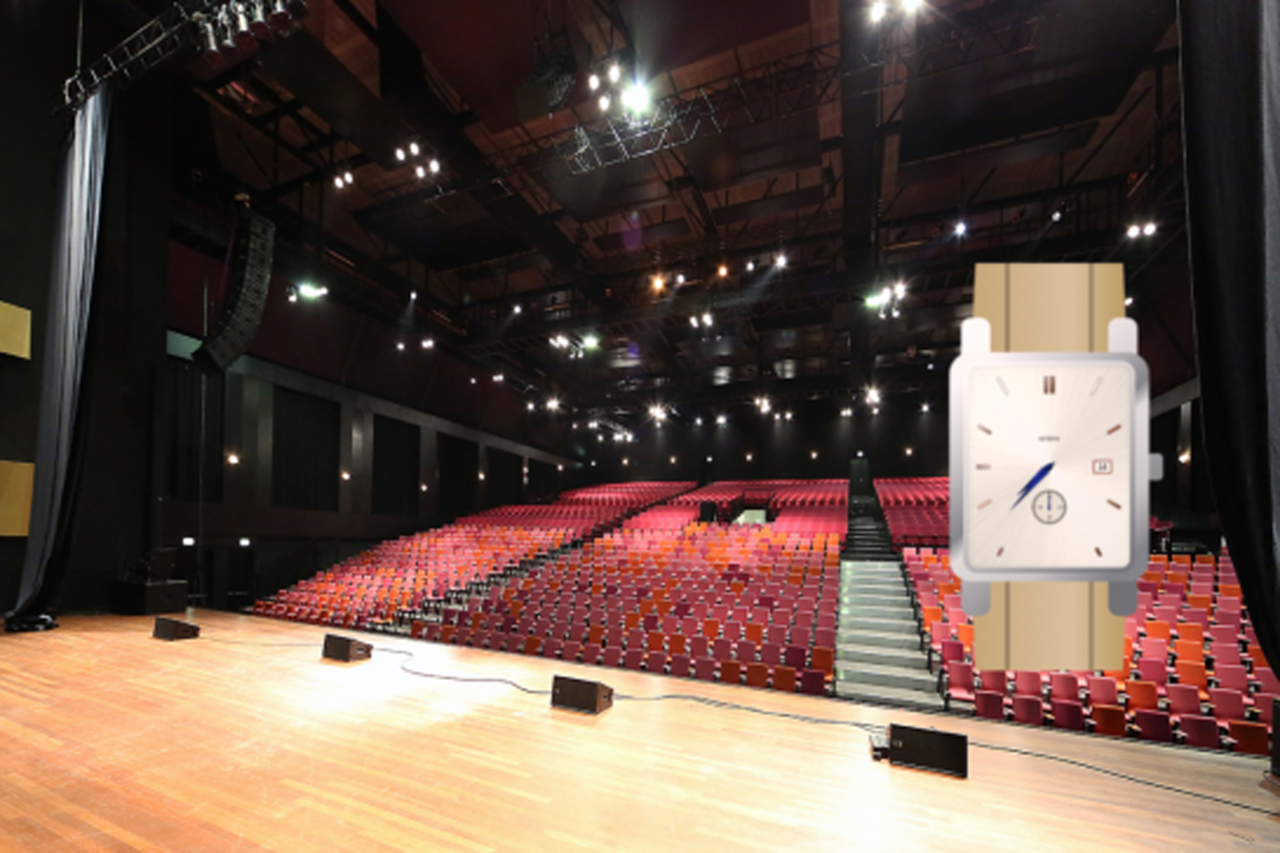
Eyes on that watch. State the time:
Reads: 7:37
